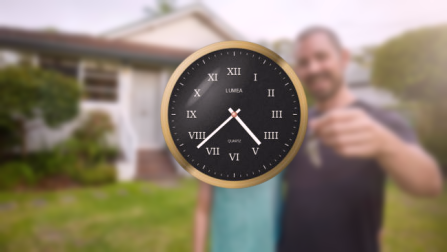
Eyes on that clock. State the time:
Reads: 4:38
